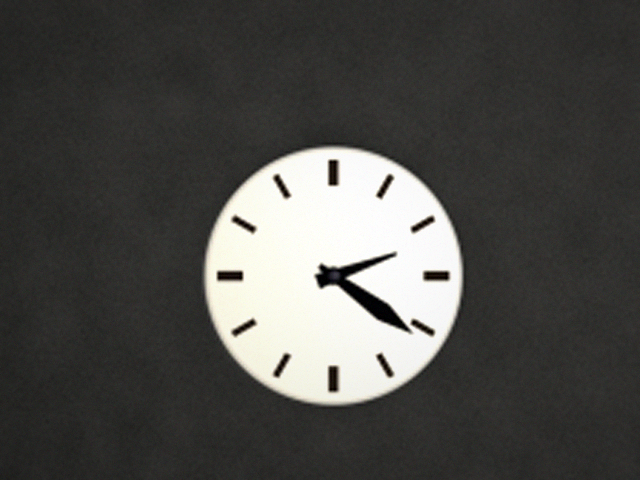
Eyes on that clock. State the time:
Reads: 2:21
